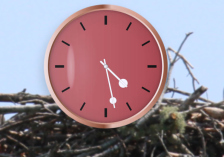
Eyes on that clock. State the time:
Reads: 4:28
